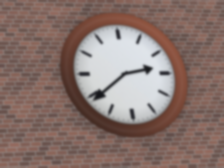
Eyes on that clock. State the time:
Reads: 2:39
